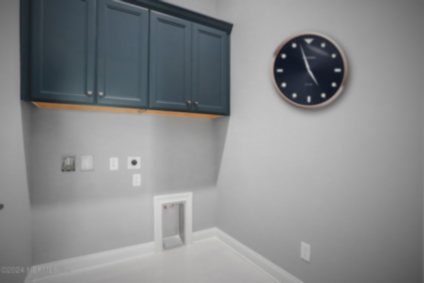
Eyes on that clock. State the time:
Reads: 4:57
